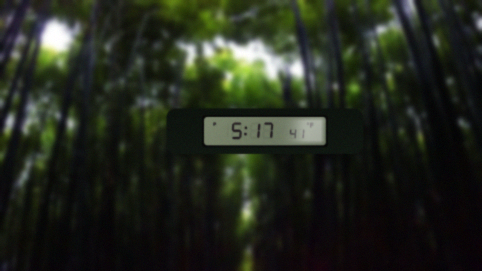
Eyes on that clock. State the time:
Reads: 5:17
